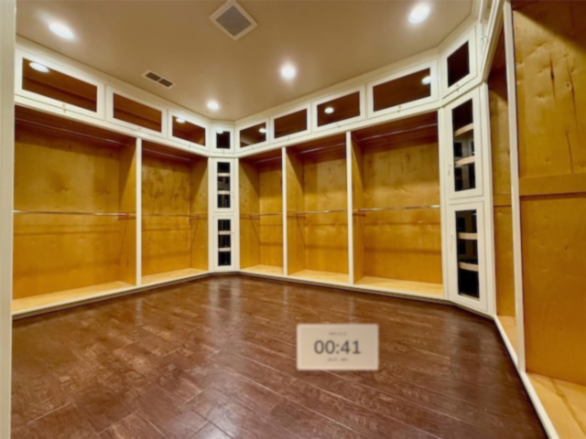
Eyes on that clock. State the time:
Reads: 0:41
